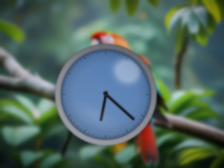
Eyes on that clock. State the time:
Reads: 6:22
